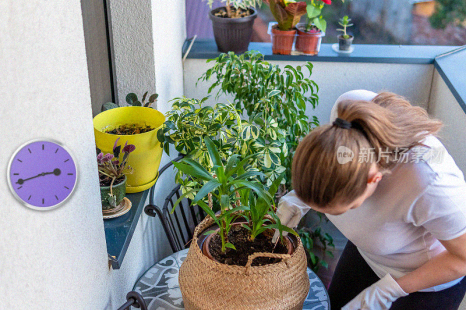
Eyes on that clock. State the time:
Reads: 2:42
